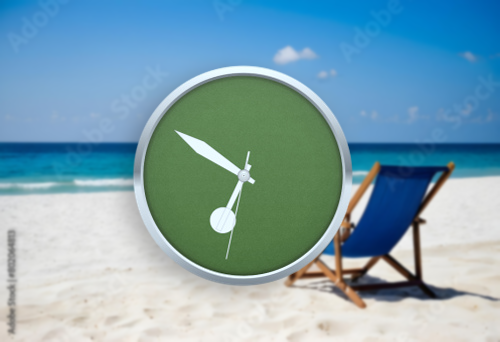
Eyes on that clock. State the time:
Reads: 6:50:32
